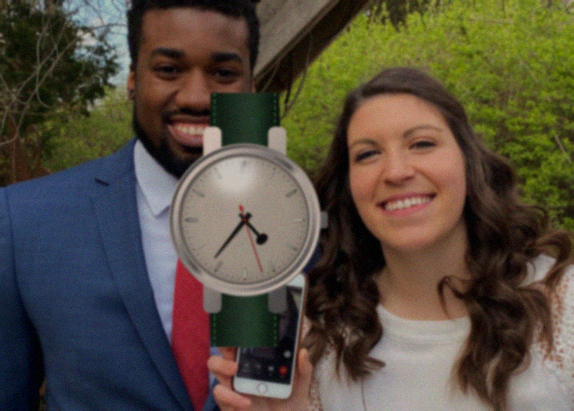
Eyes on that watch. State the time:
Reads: 4:36:27
